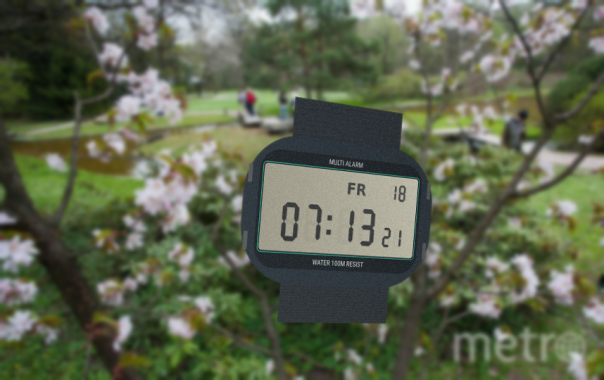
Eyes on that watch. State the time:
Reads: 7:13:21
